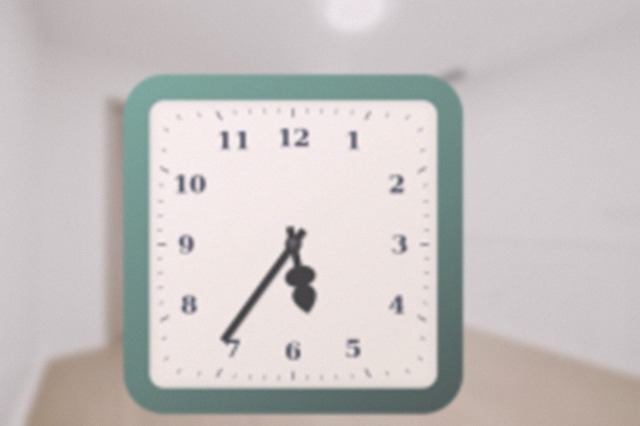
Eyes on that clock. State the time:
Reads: 5:36
